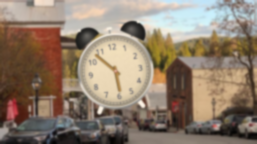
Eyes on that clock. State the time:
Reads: 5:53
